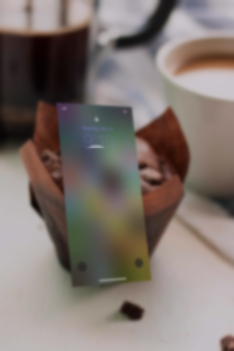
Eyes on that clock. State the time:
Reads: 9:19
